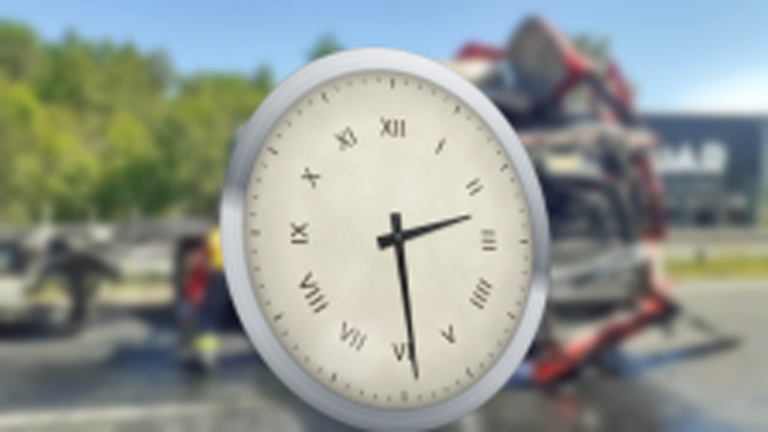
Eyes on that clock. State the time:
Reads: 2:29
